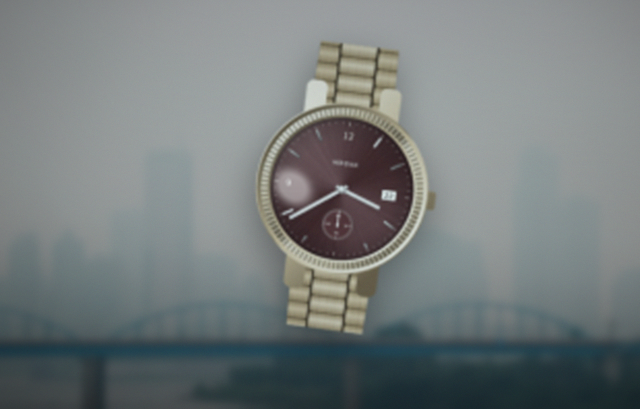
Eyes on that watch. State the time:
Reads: 3:39
